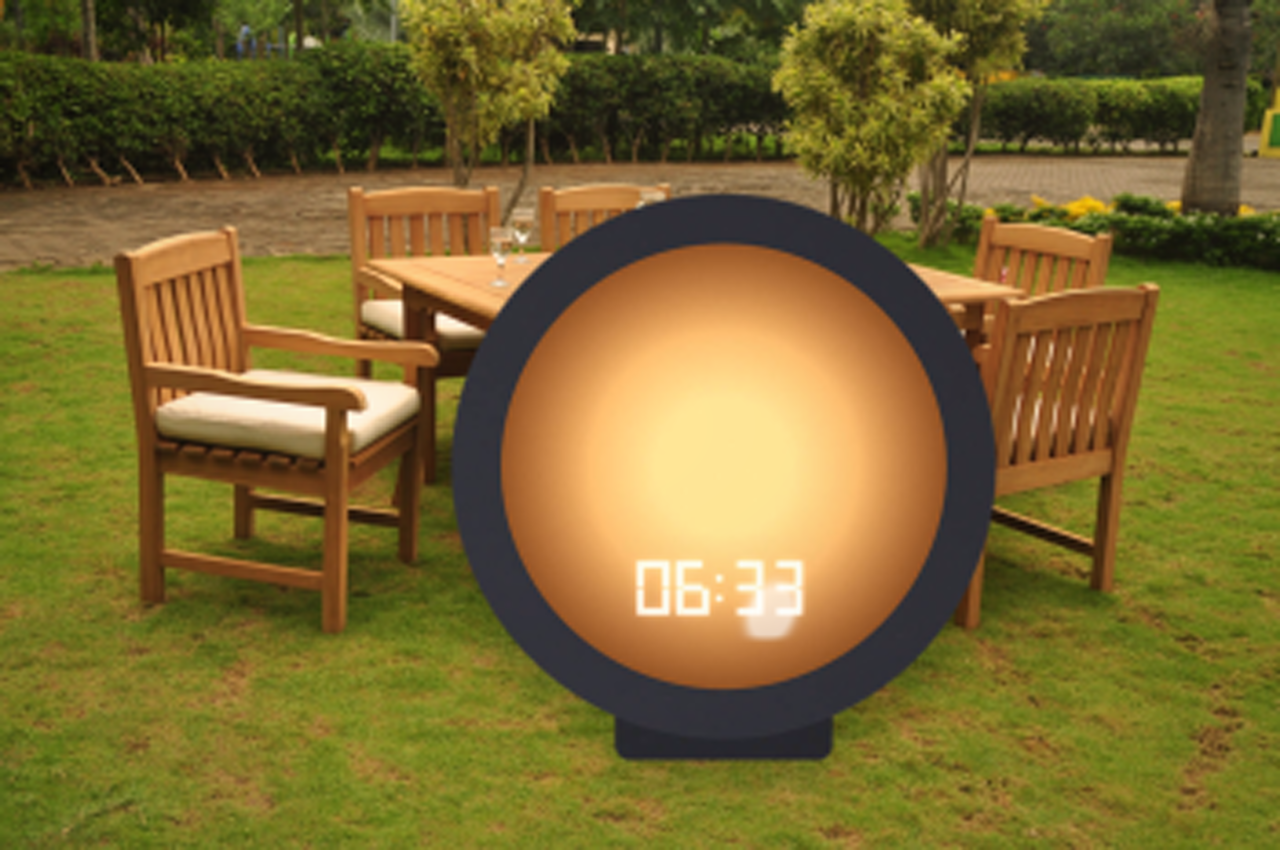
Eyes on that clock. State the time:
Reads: 6:33
